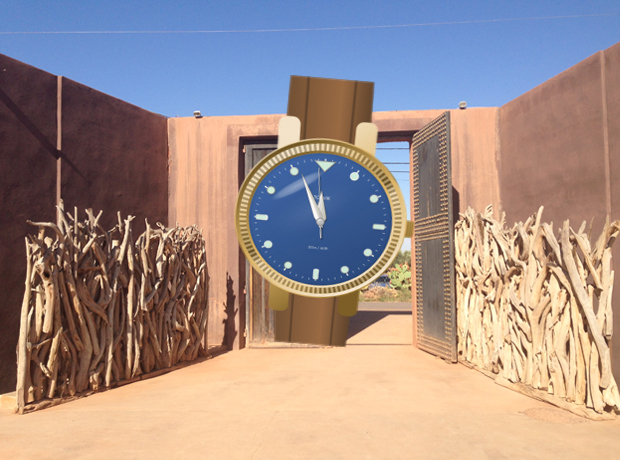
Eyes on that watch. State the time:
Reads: 11:55:59
